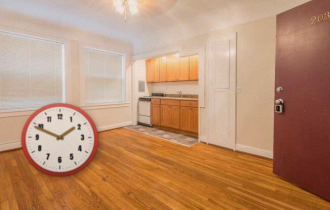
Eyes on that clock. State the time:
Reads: 1:49
